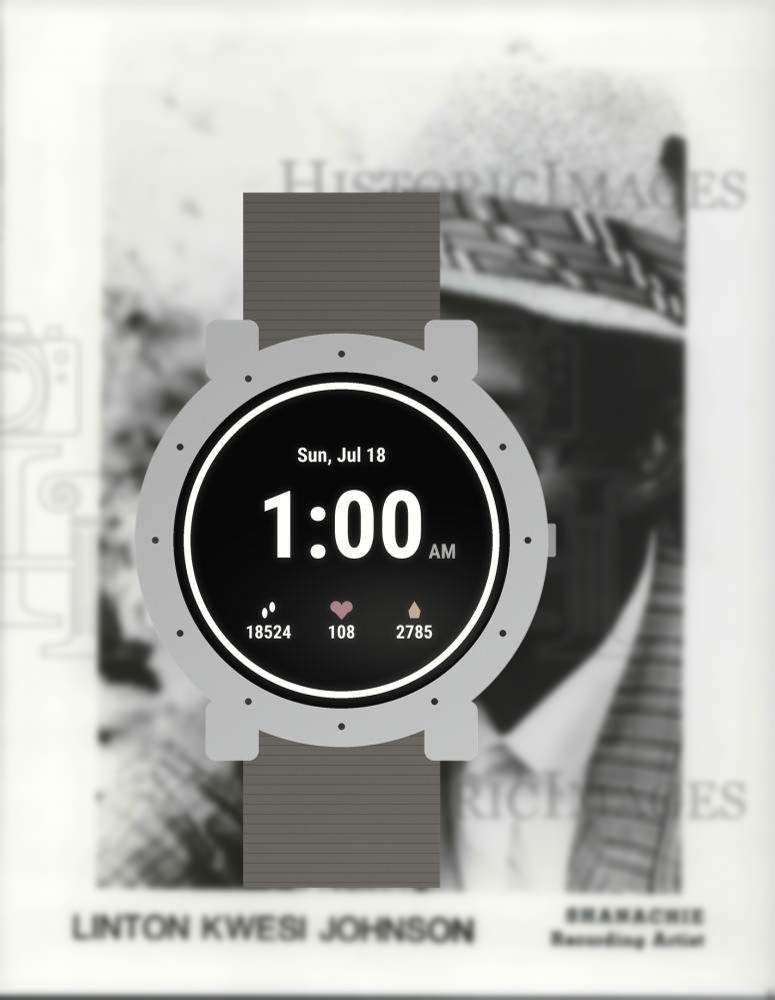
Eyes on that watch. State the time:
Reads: 1:00
